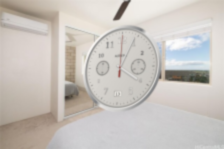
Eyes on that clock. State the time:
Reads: 4:04
